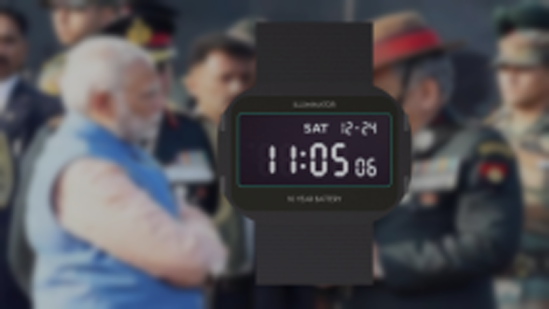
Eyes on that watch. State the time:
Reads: 11:05:06
